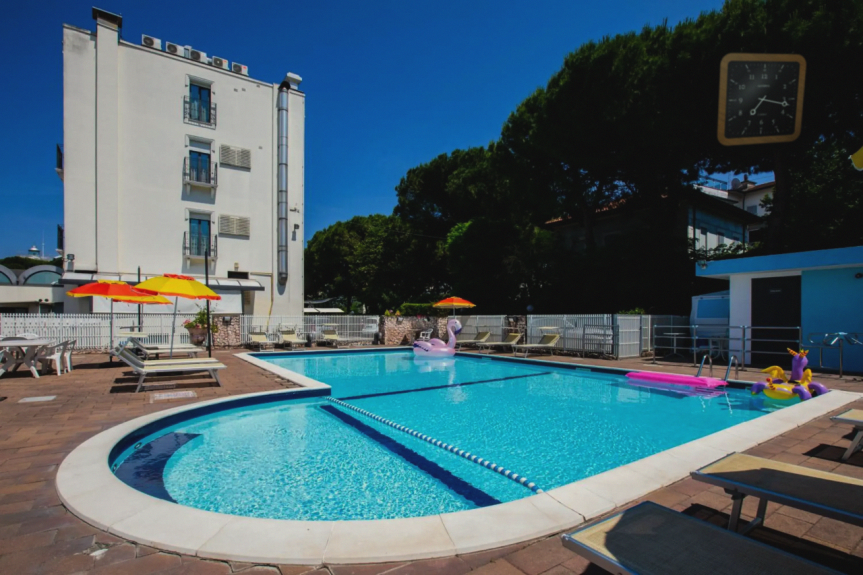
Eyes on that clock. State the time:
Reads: 7:17
